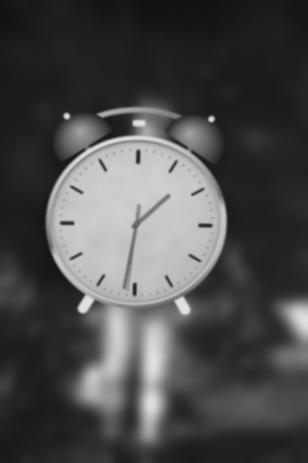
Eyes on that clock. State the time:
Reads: 1:31:31
